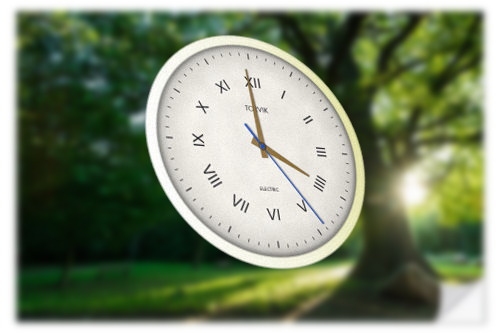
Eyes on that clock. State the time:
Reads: 3:59:24
